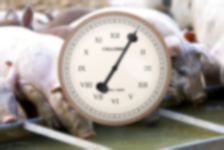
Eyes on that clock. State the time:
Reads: 7:05
